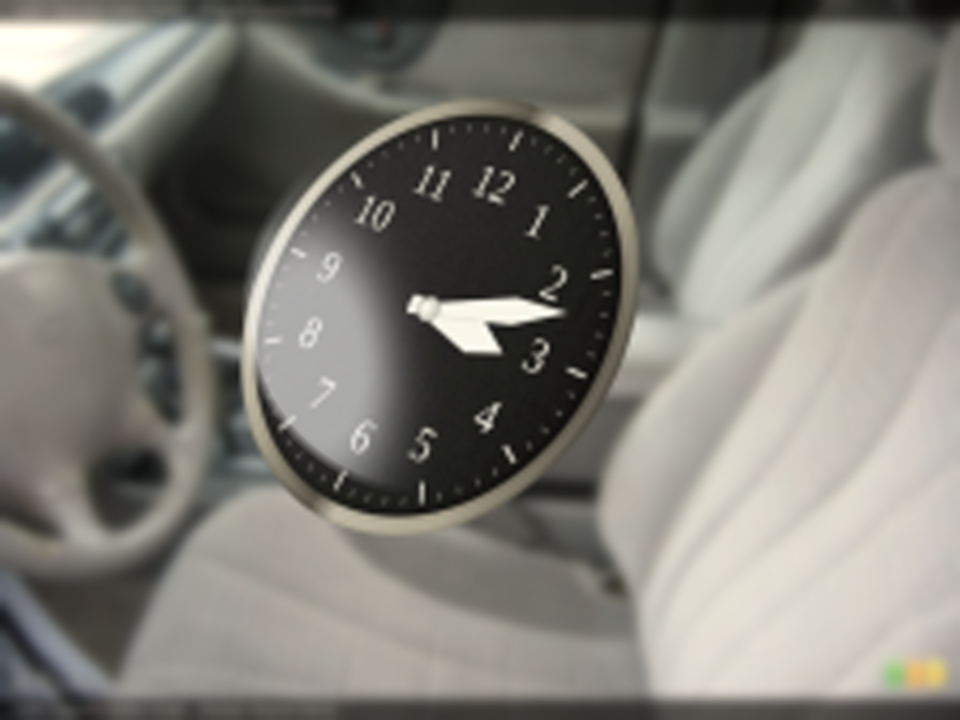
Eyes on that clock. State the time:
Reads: 3:12
